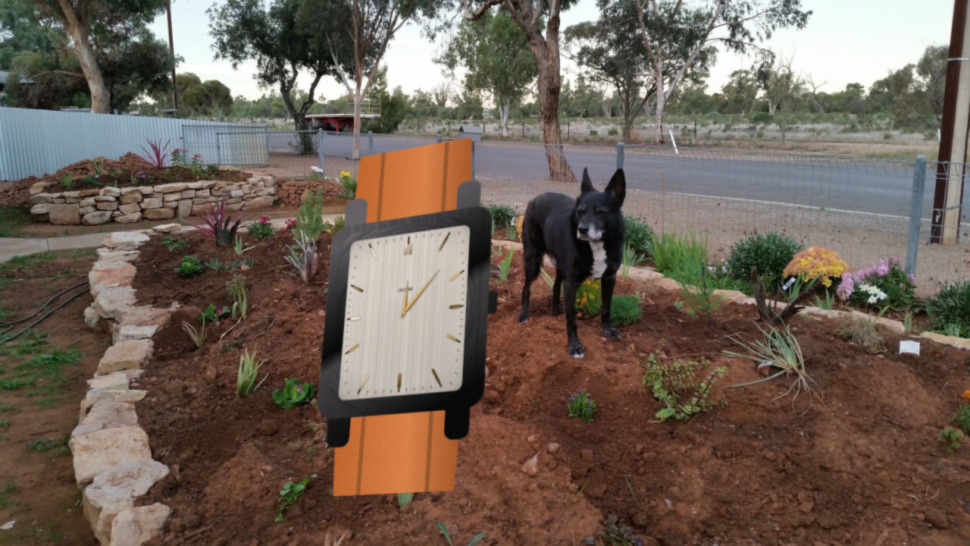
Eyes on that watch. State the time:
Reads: 12:07
